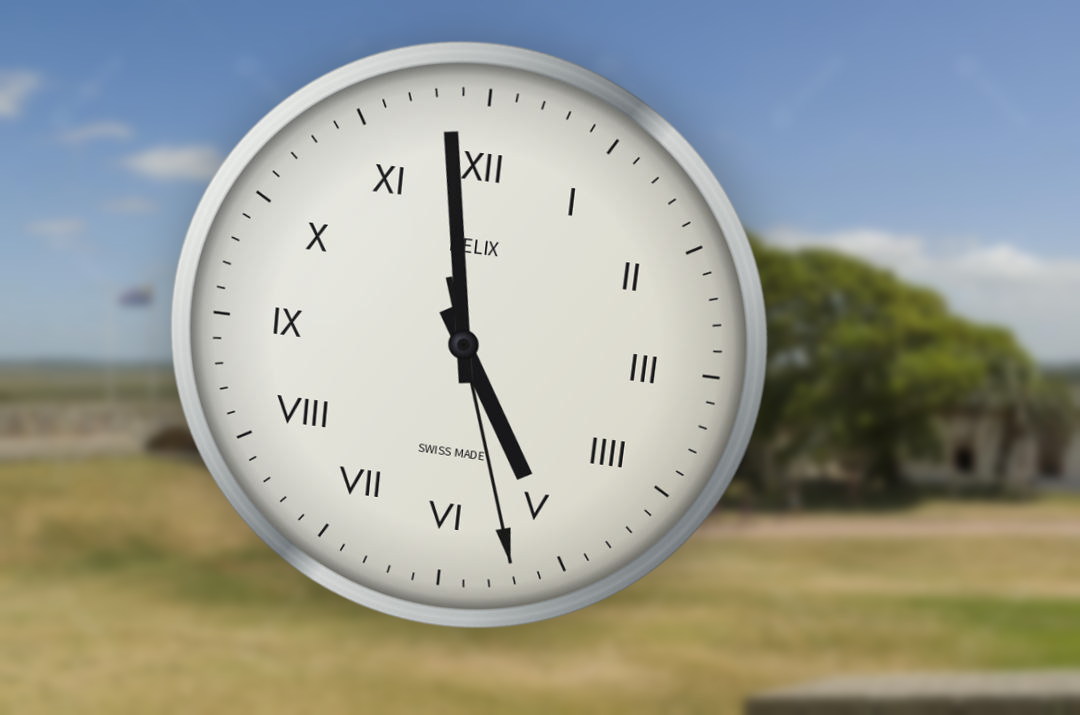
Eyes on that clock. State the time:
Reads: 4:58:27
